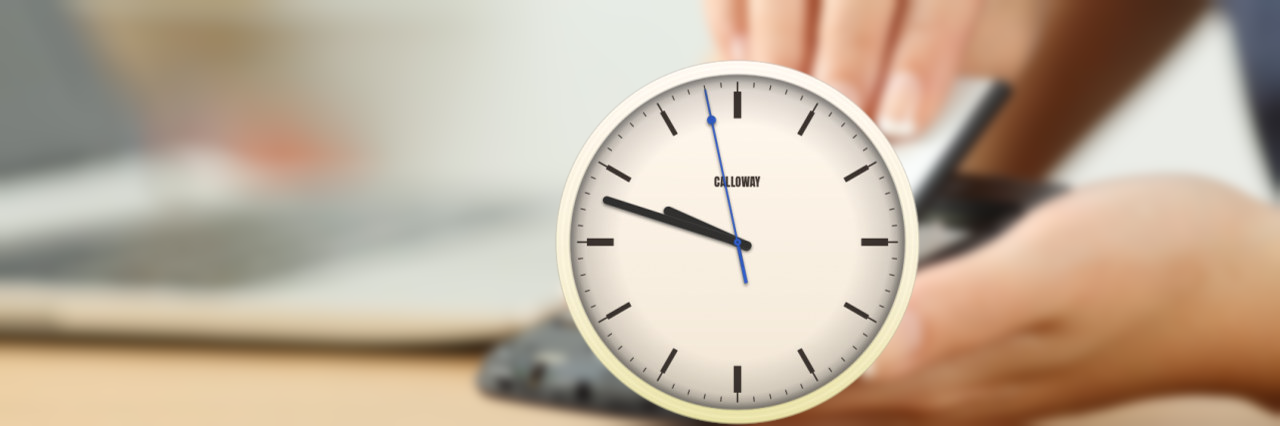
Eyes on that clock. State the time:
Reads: 9:47:58
